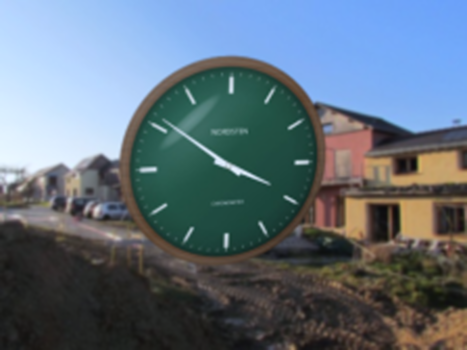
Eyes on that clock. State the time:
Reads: 3:51
